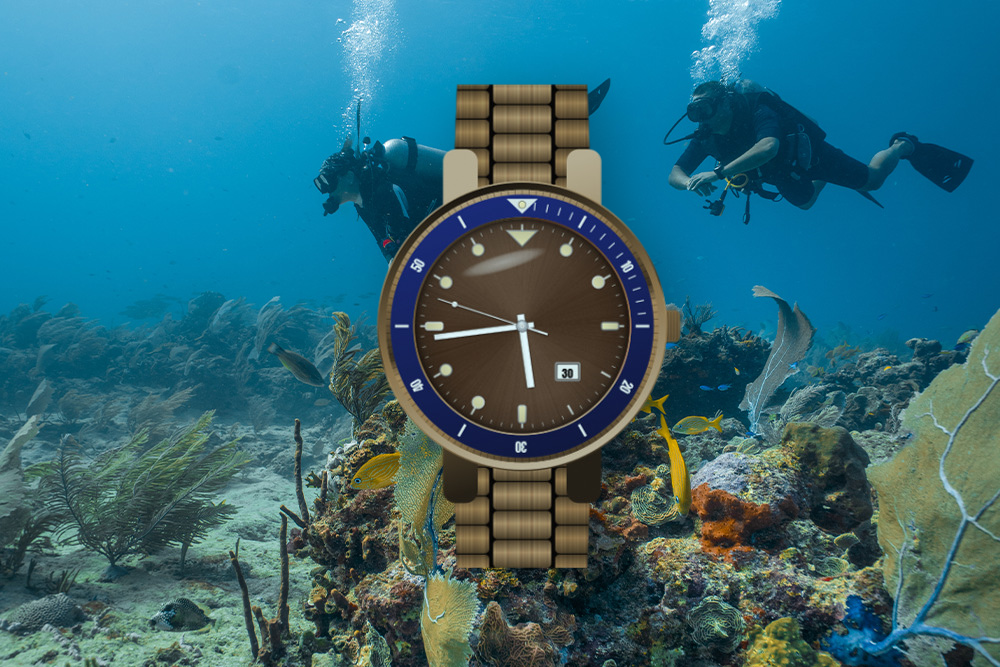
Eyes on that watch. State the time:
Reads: 5:43:48
